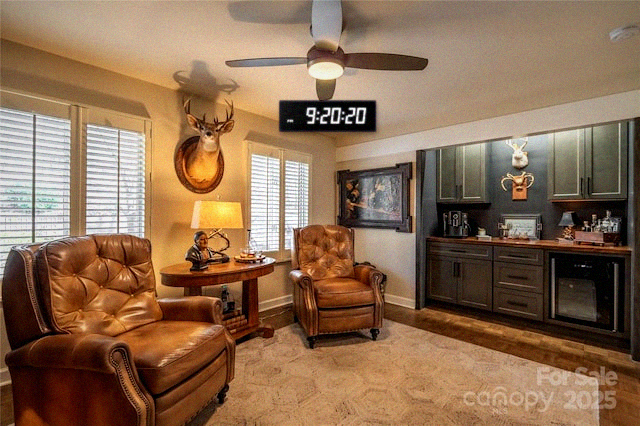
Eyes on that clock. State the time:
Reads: 9:20:20
